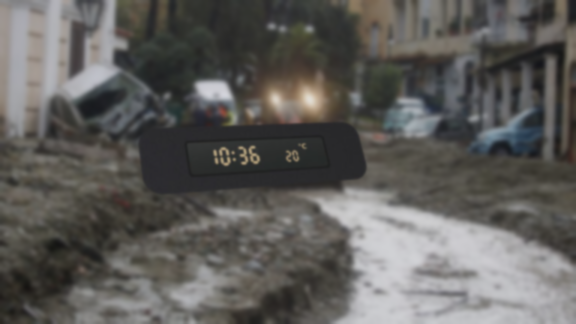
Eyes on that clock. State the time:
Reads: 10:36
